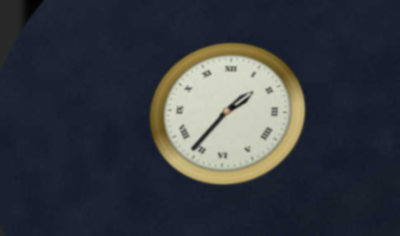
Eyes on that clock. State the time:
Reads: 1:36
